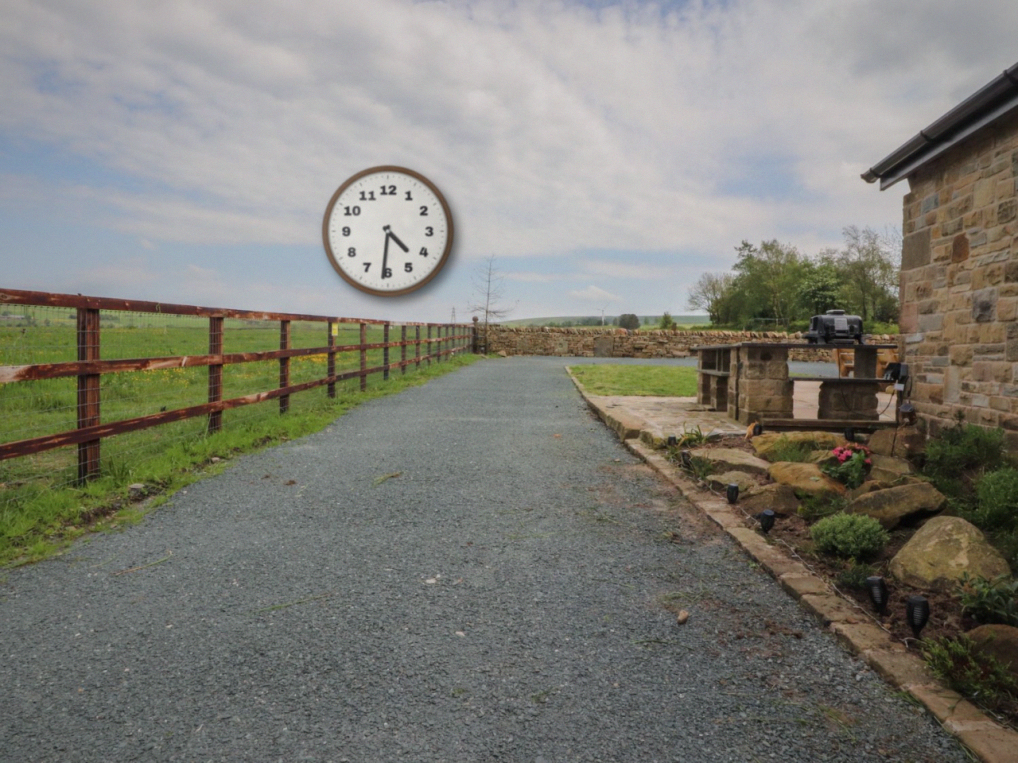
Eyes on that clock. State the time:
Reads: 4:31
